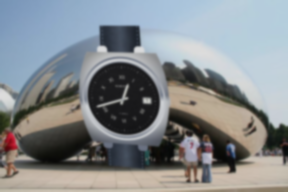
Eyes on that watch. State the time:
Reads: 12:42
